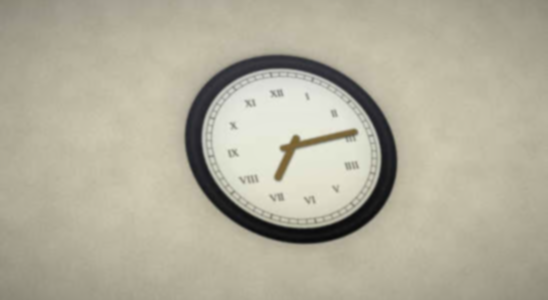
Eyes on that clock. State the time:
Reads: 7:14
